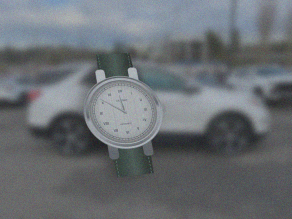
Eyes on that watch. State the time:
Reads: 11:51
